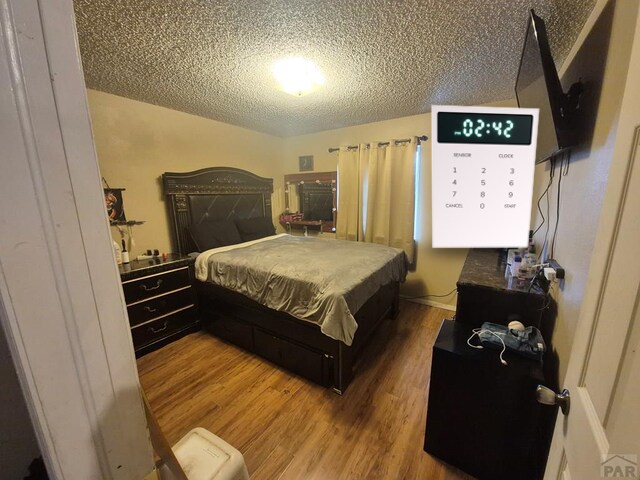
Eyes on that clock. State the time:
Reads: 2:42
